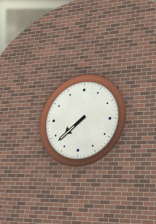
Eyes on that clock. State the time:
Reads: 7:38
